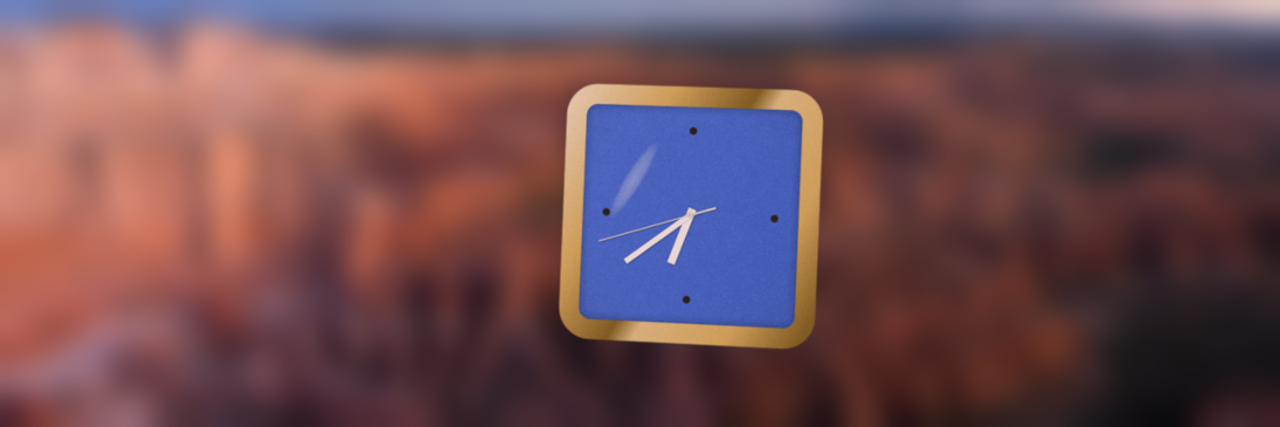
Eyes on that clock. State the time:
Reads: 6:38:42
